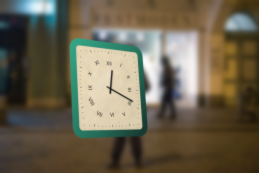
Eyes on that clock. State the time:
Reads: 12:19
